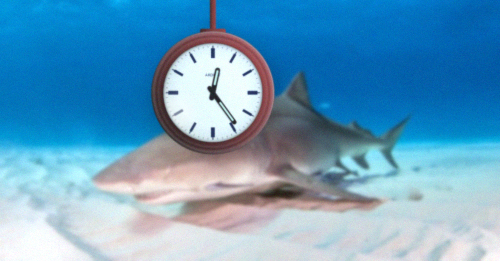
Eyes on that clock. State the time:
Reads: 12:24
